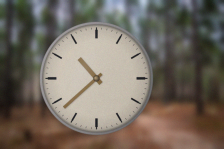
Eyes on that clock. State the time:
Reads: 10:38
